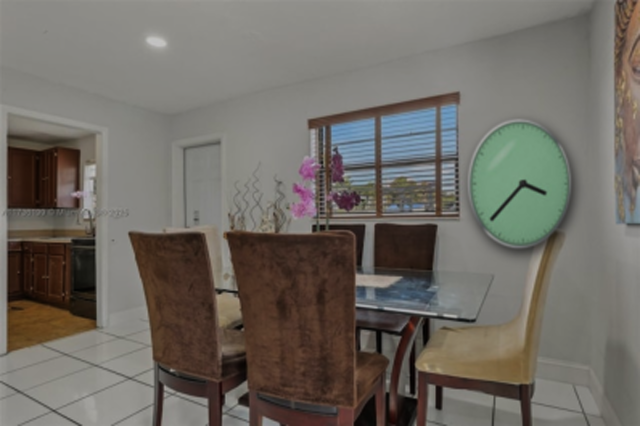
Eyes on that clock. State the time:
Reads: 3:38
